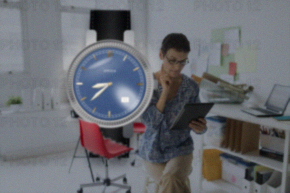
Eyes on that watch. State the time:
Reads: 8:38
